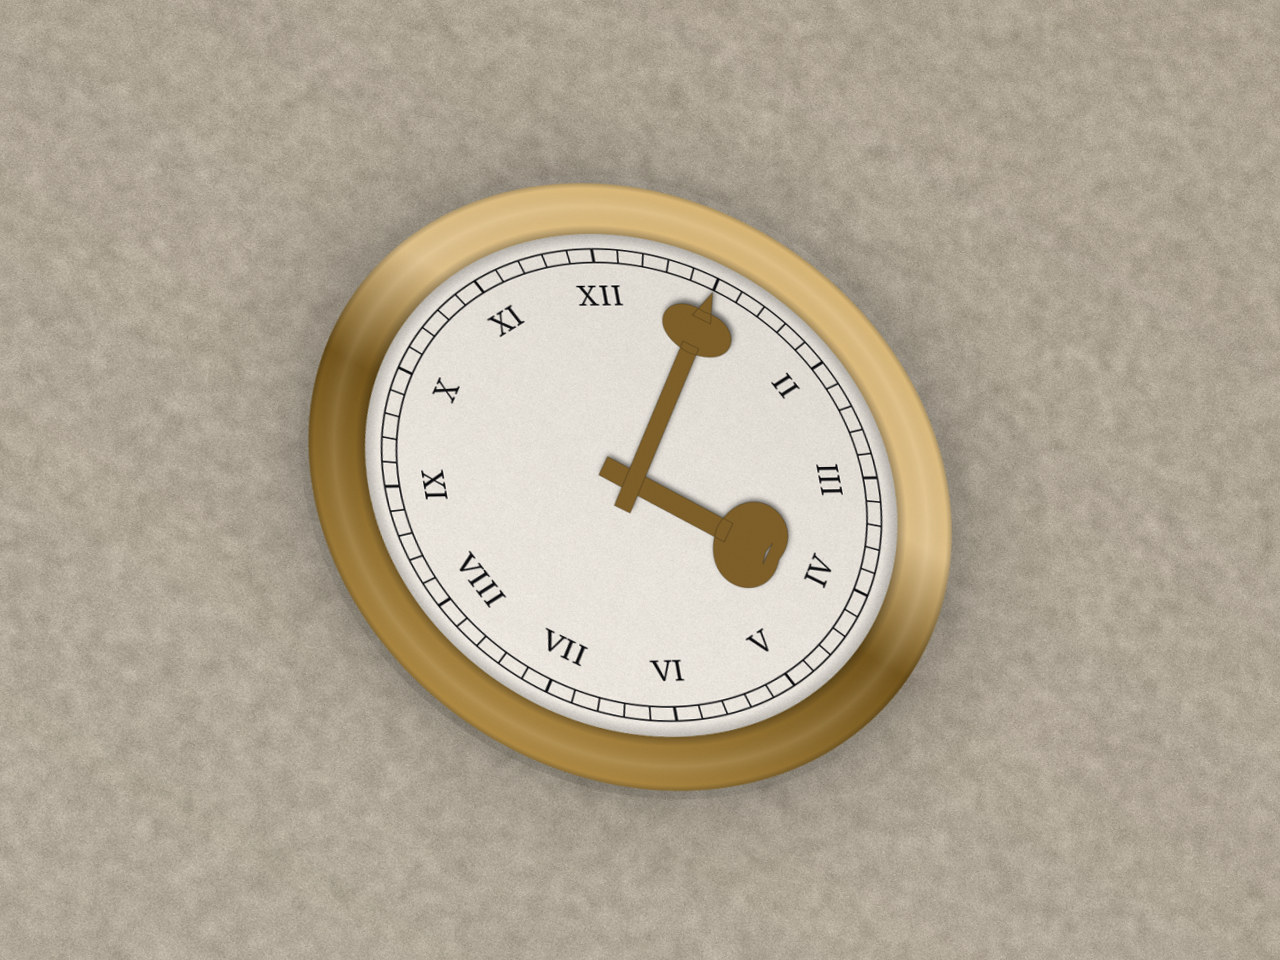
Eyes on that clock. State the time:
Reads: 4:05
